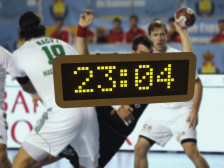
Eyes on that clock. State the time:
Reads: 23:04
